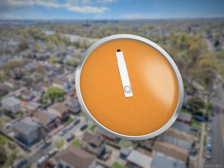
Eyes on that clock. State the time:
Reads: 12:00
